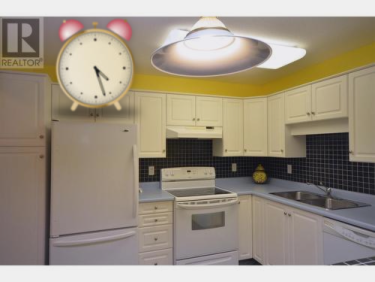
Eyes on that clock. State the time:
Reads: 4:27
